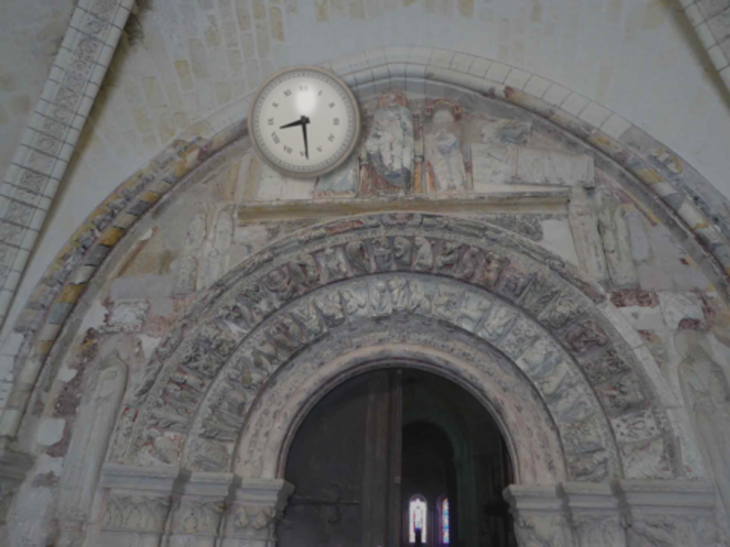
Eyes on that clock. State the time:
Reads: 8:29
